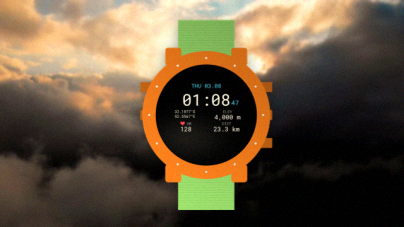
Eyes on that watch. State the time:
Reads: 1:08
